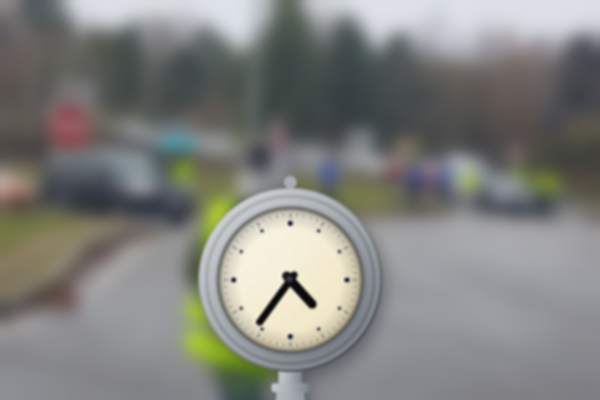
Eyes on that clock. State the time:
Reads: 4:36
